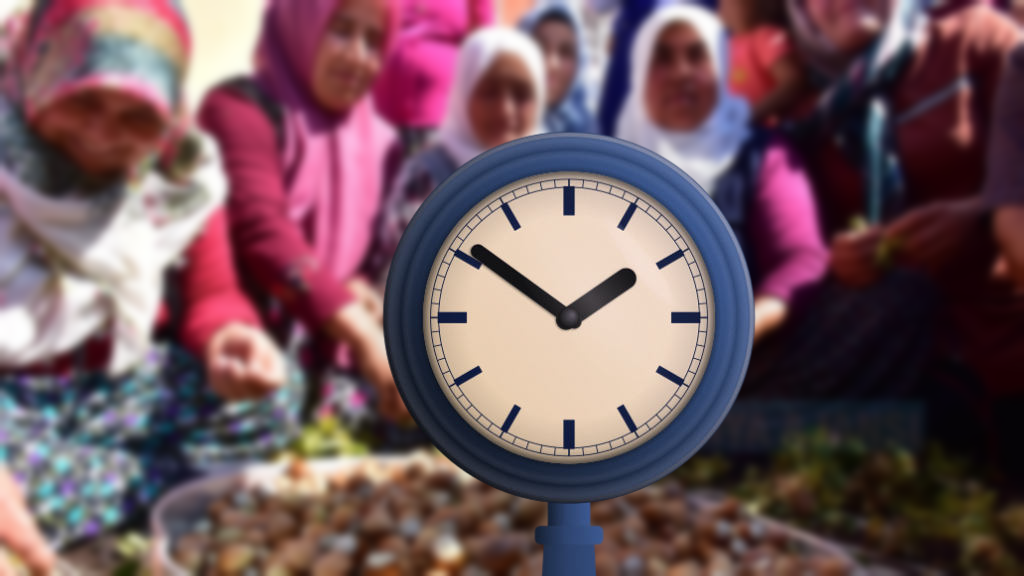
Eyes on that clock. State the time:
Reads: 1:51
